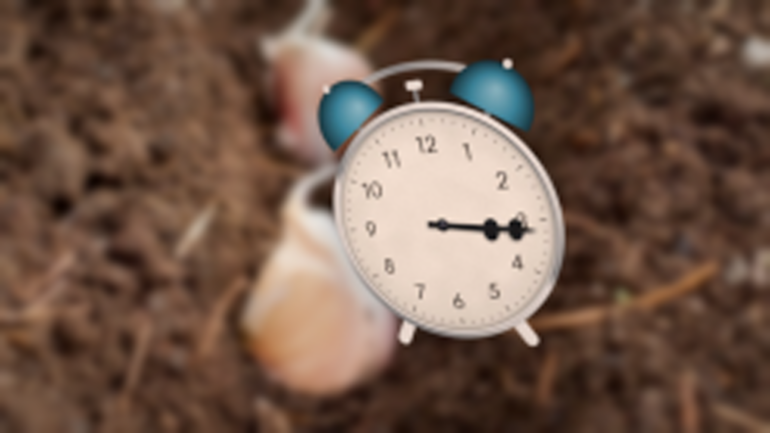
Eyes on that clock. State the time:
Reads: 3:16
